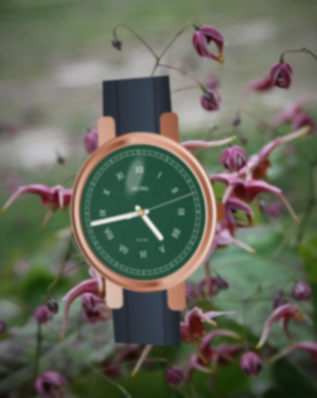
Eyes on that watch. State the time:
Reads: 4:43:12
